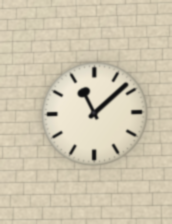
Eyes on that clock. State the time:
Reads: 11:08
